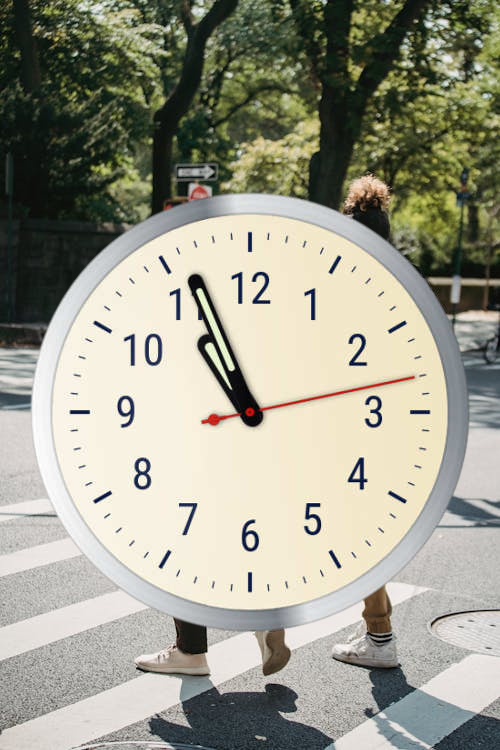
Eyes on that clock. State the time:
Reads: 10:56:13
